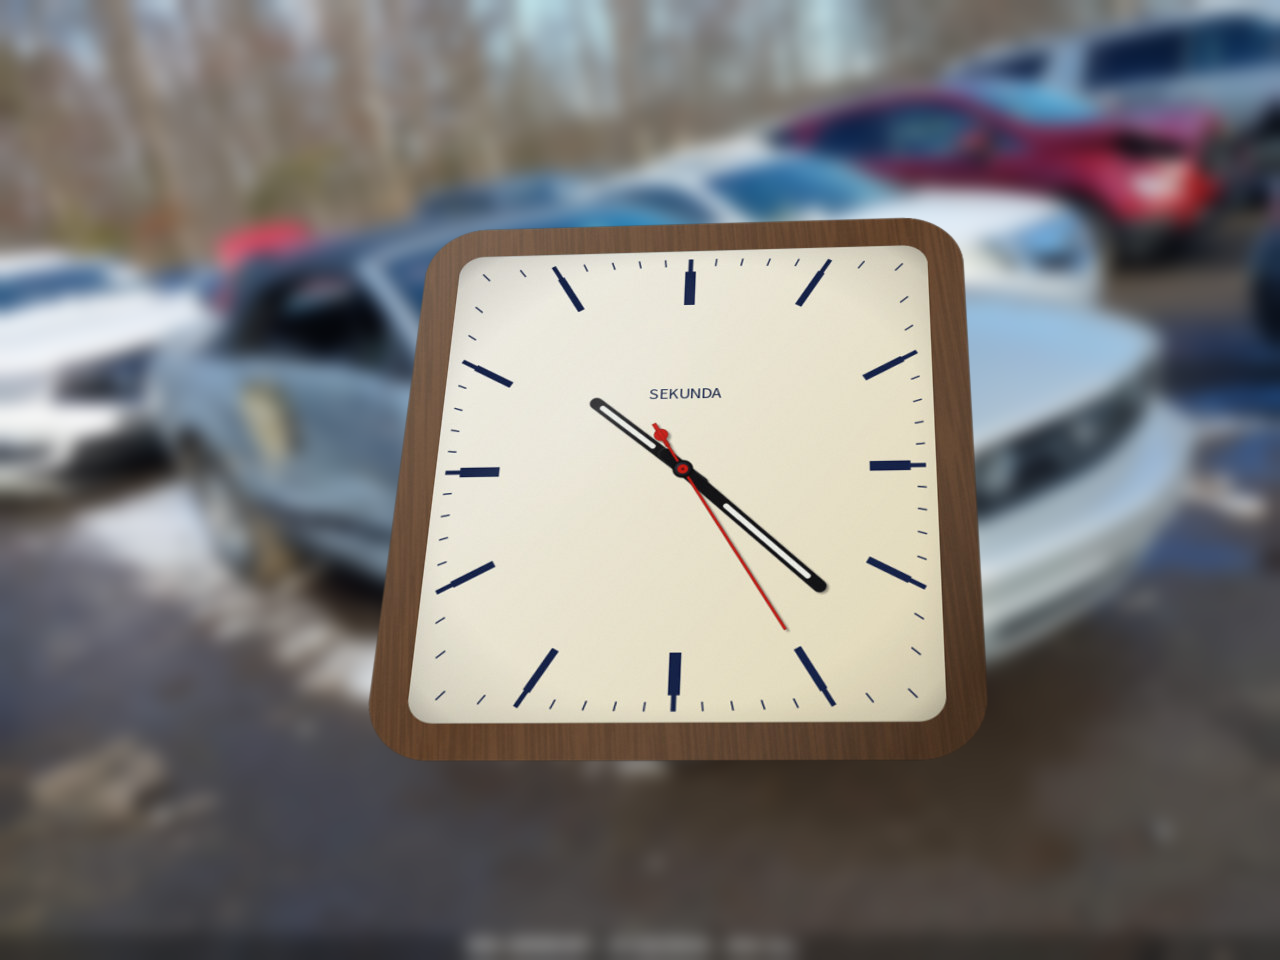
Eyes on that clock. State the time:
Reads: 10:22:25
